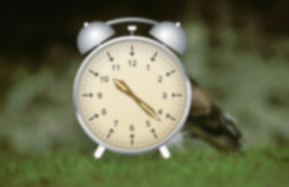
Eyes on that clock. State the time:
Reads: 10:22
